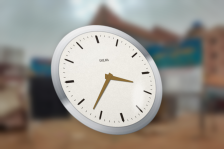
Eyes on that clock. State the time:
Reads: 3:37
